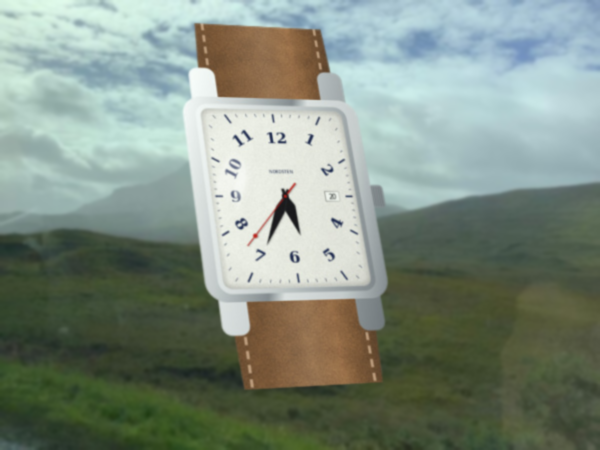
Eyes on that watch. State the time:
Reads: 5:34:37
